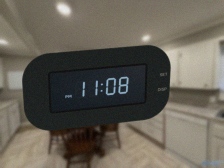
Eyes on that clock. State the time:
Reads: 11:08
